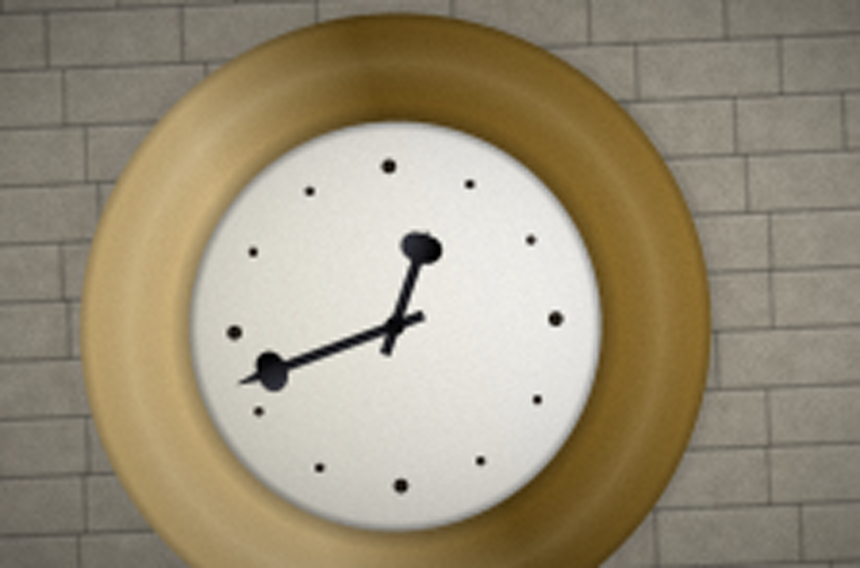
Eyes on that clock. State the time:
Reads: 12:42
